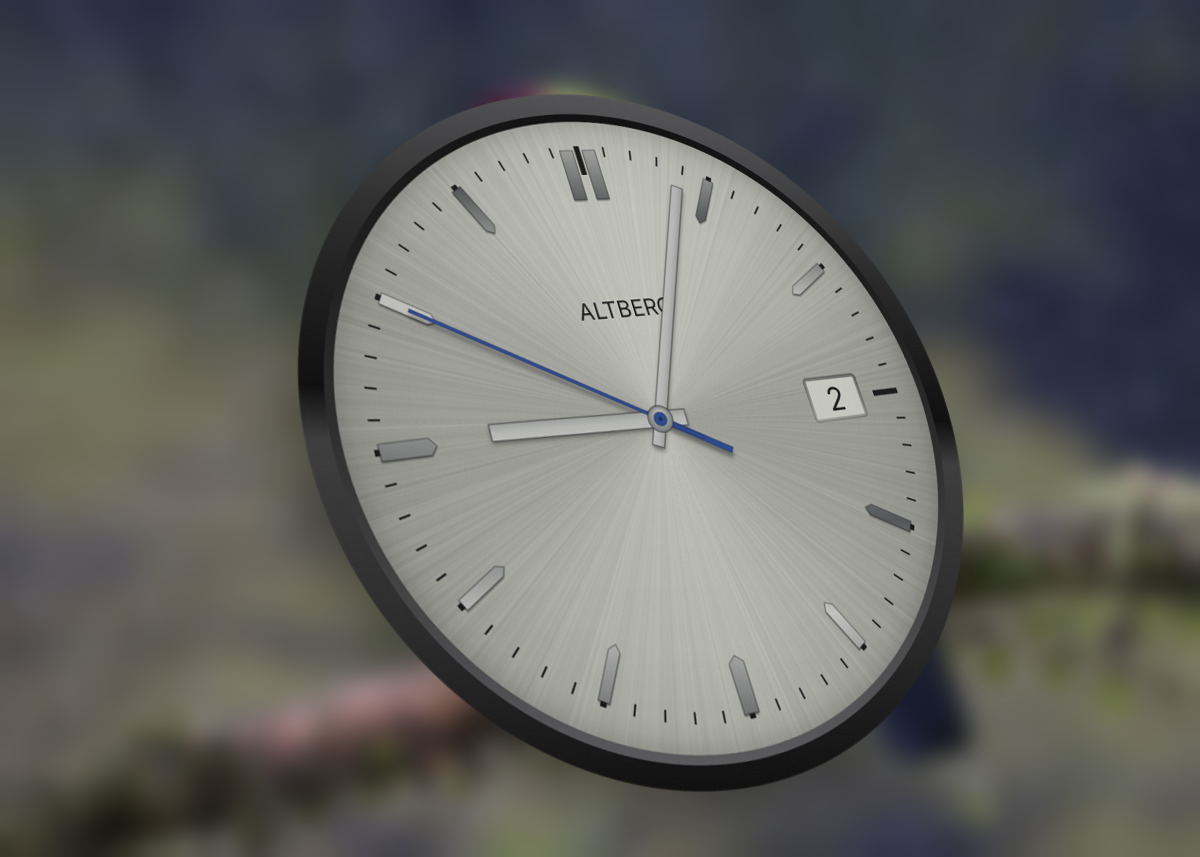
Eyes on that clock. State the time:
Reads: 9:03:50
